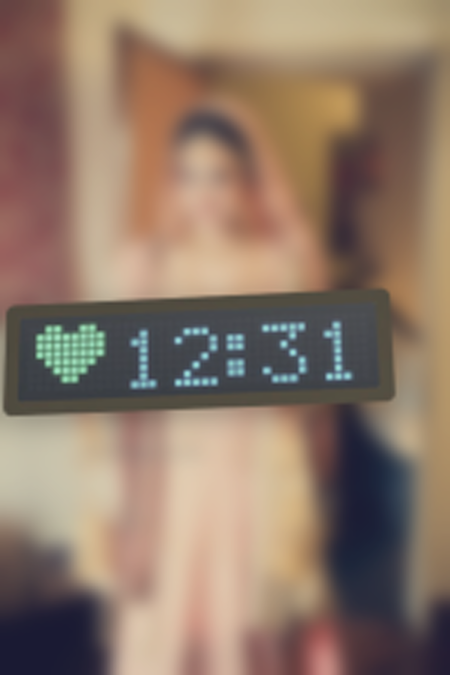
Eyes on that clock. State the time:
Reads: 12:31
